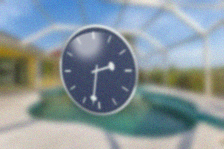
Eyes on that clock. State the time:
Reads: 2:32
